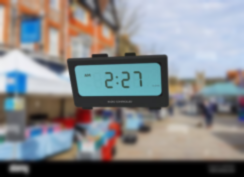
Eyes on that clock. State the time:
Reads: 2:27
